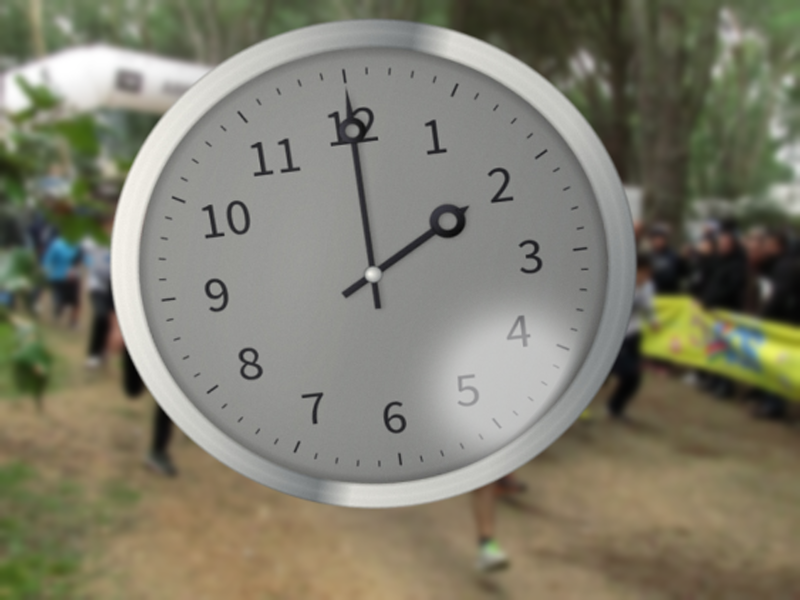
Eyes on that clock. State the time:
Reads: 2:00
